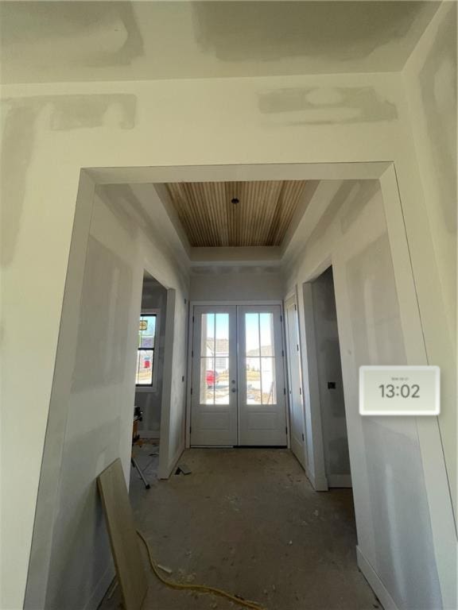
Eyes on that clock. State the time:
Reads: 13:02
